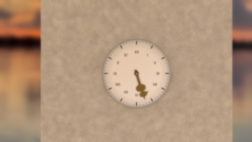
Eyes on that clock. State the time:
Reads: 5:27
